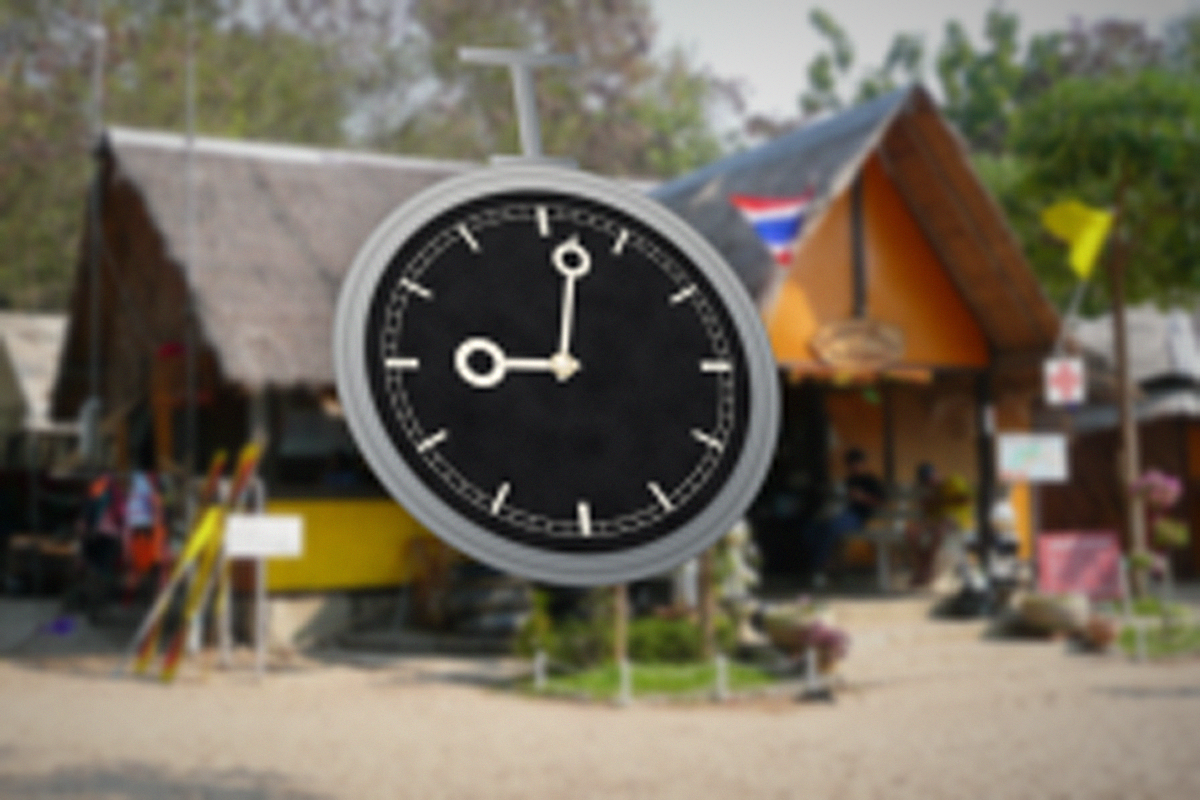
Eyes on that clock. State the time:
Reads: 9:02
